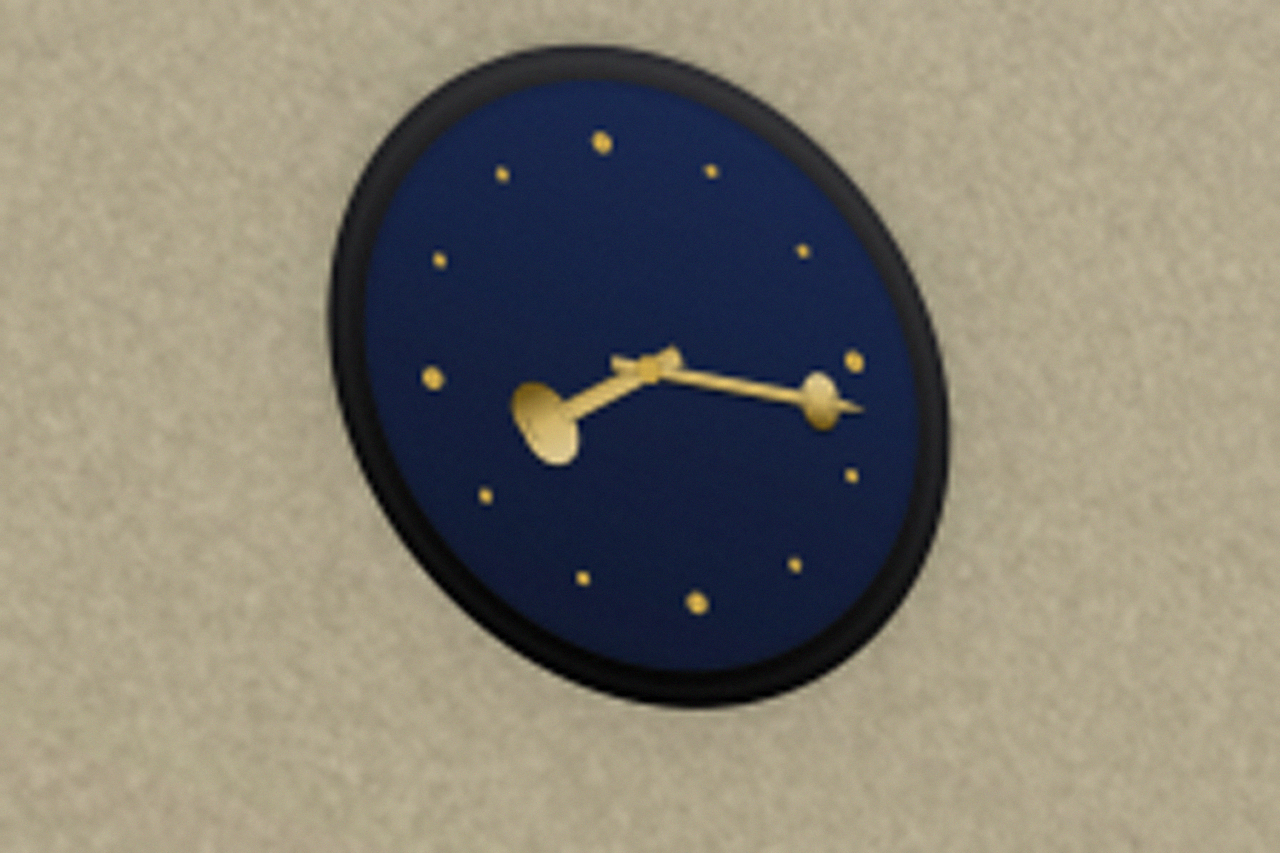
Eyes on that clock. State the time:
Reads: 8:17
